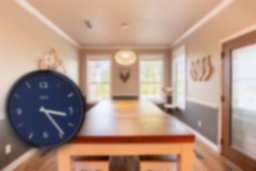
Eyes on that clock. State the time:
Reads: 3:24
